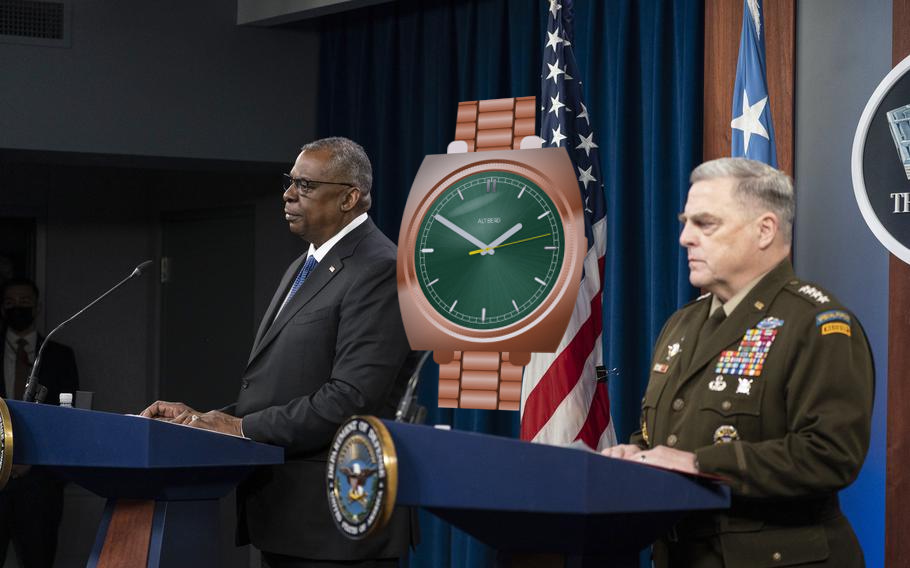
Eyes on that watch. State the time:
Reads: 1:50:13
